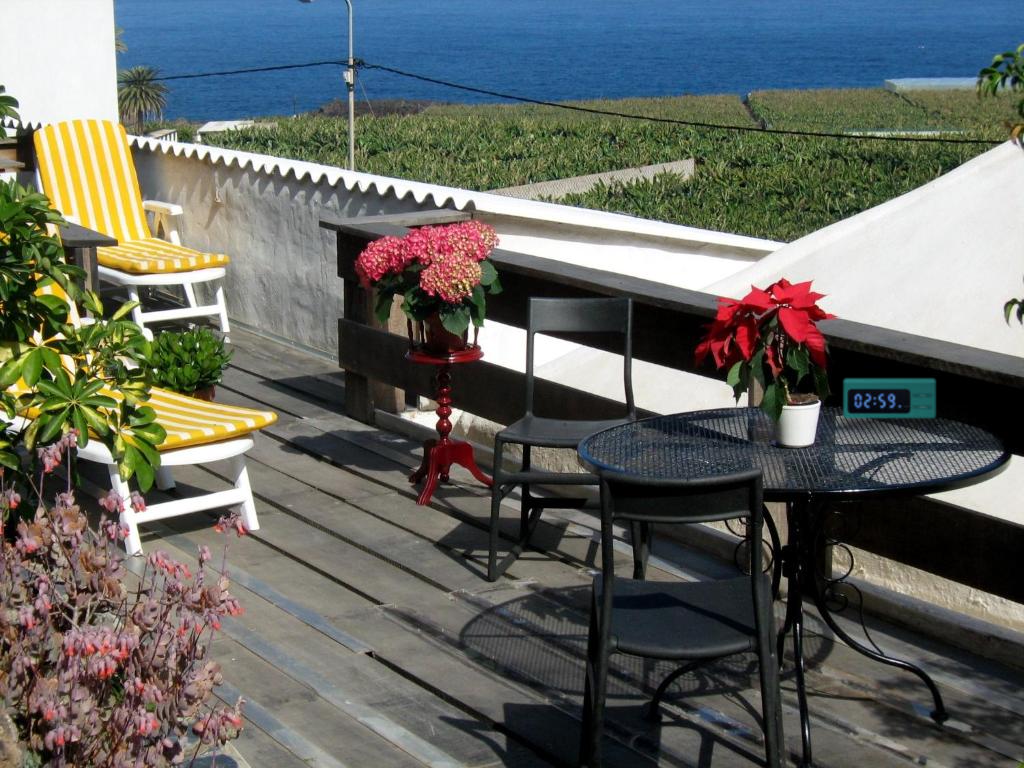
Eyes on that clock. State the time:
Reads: 2:59
